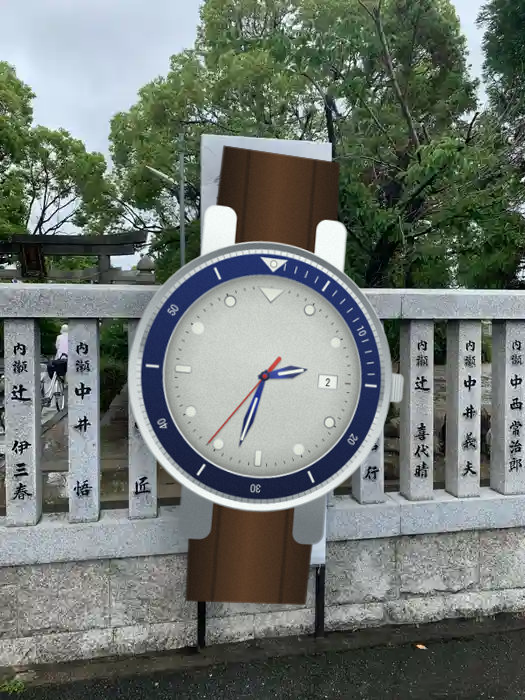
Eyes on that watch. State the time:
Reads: 2:32:36
